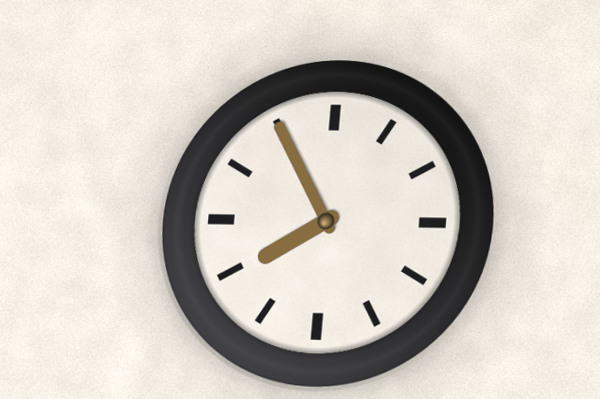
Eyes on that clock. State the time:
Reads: 7:55
